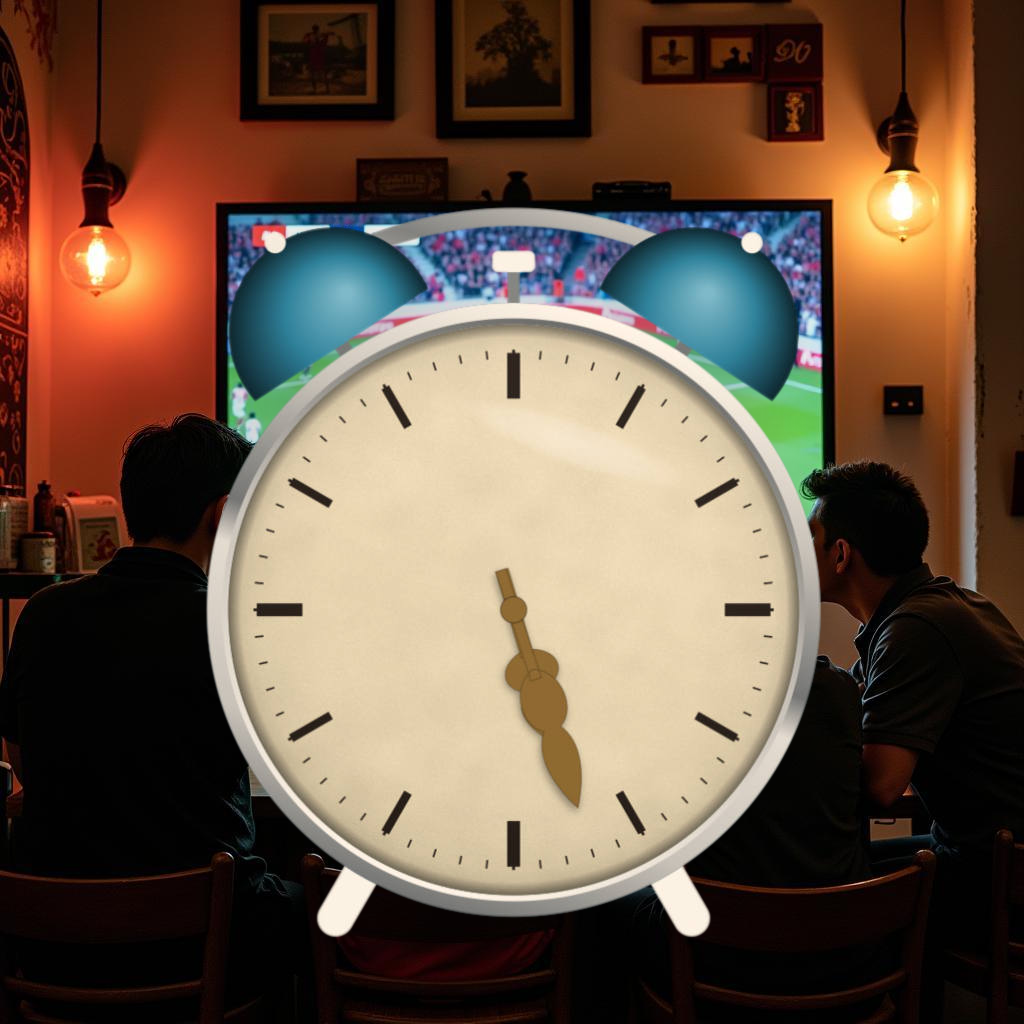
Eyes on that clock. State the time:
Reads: 5:27
